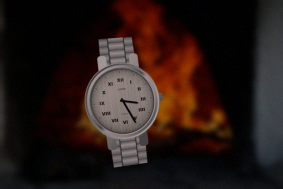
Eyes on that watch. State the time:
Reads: 3:26
